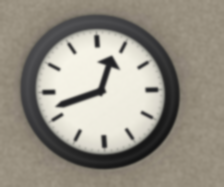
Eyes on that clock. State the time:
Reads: 12:42
